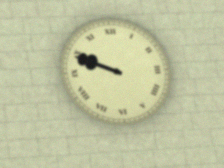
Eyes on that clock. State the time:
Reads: 9:49
